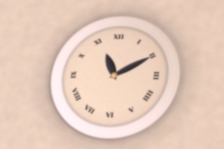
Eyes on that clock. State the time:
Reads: 11:10
